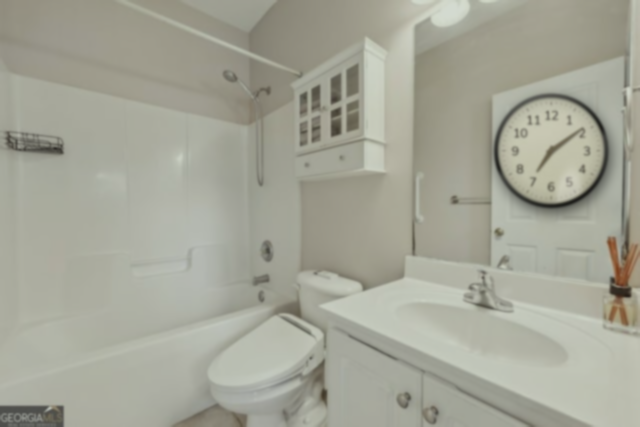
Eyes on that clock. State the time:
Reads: 7:09
